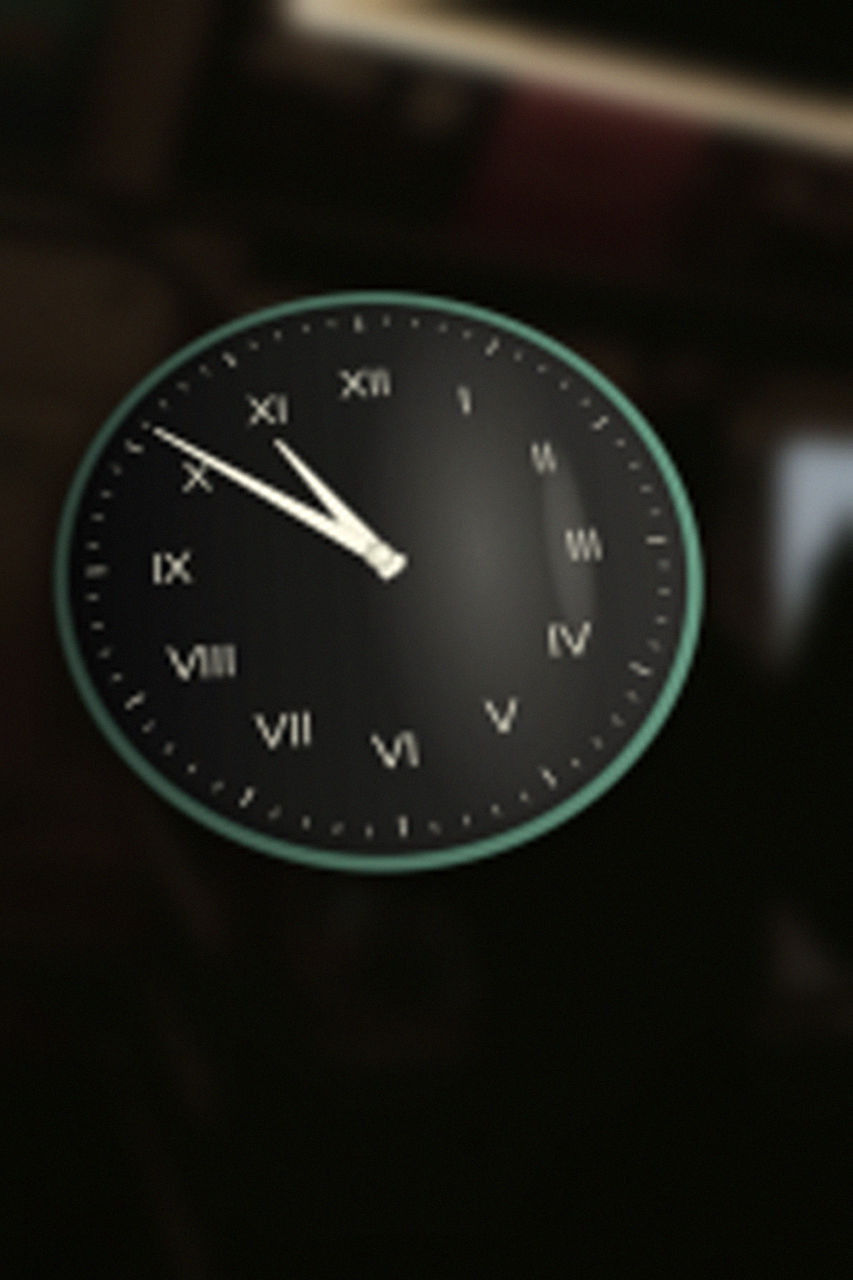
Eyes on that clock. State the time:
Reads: 10:51
